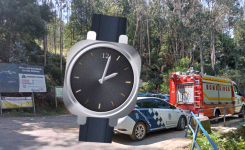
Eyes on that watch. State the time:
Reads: 2:02
